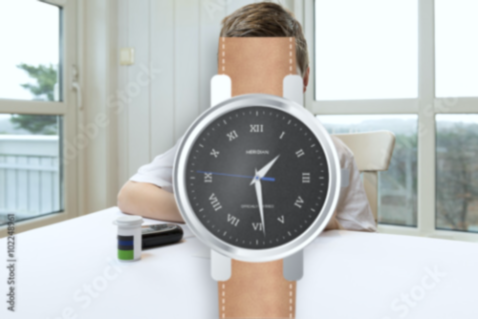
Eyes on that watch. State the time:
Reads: 1:28:46
